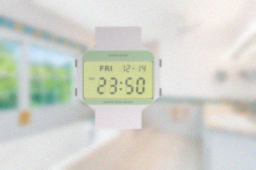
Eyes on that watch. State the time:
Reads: 23:50
